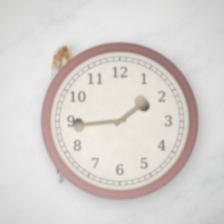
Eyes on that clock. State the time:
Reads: 1:44
